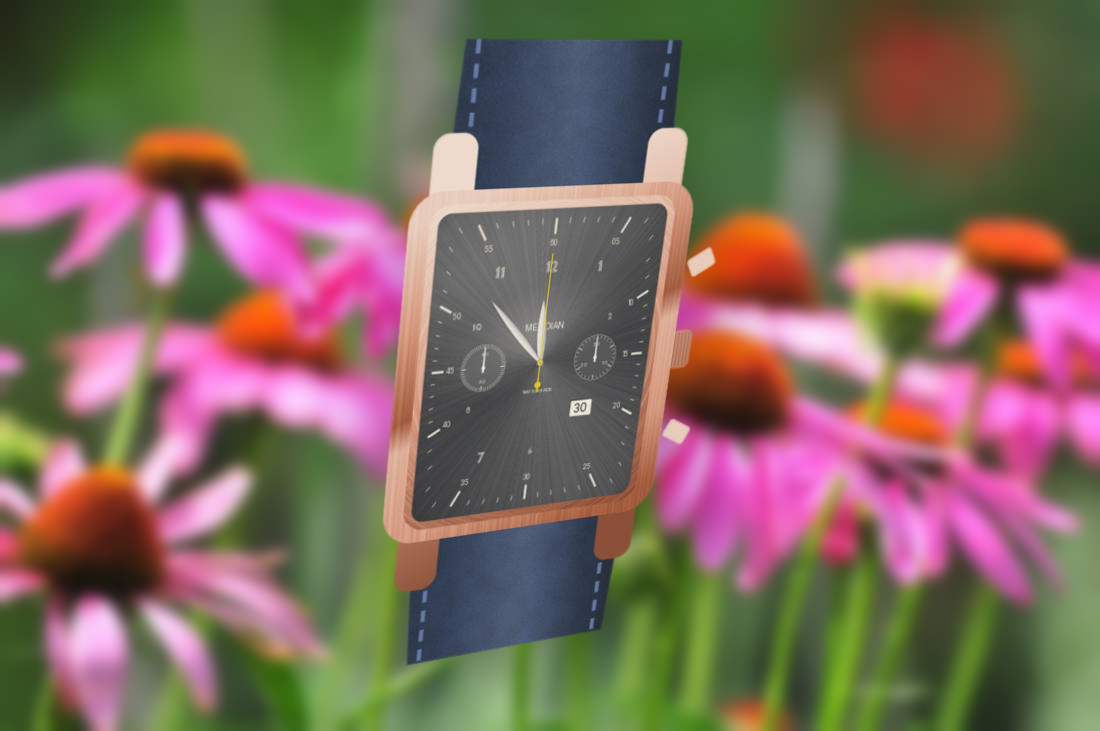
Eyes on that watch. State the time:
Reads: 11:53
